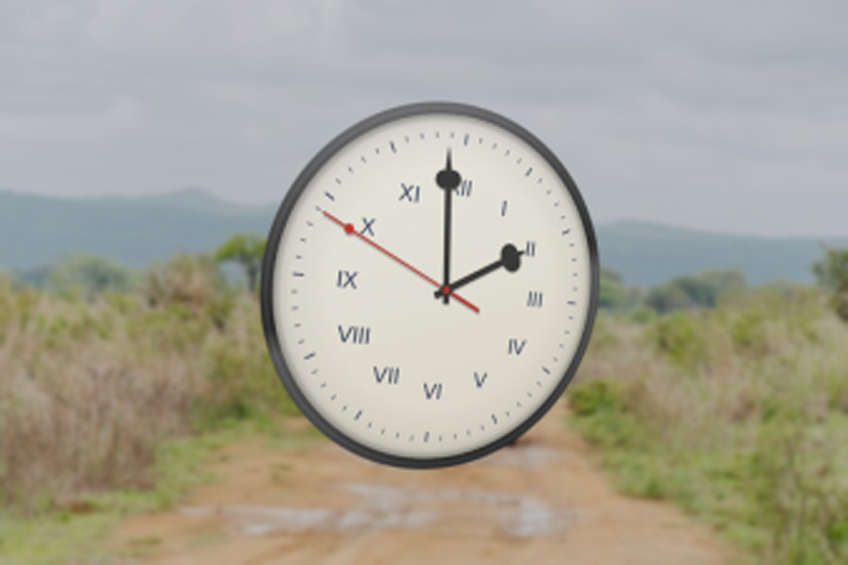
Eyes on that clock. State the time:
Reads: 1:58:49
